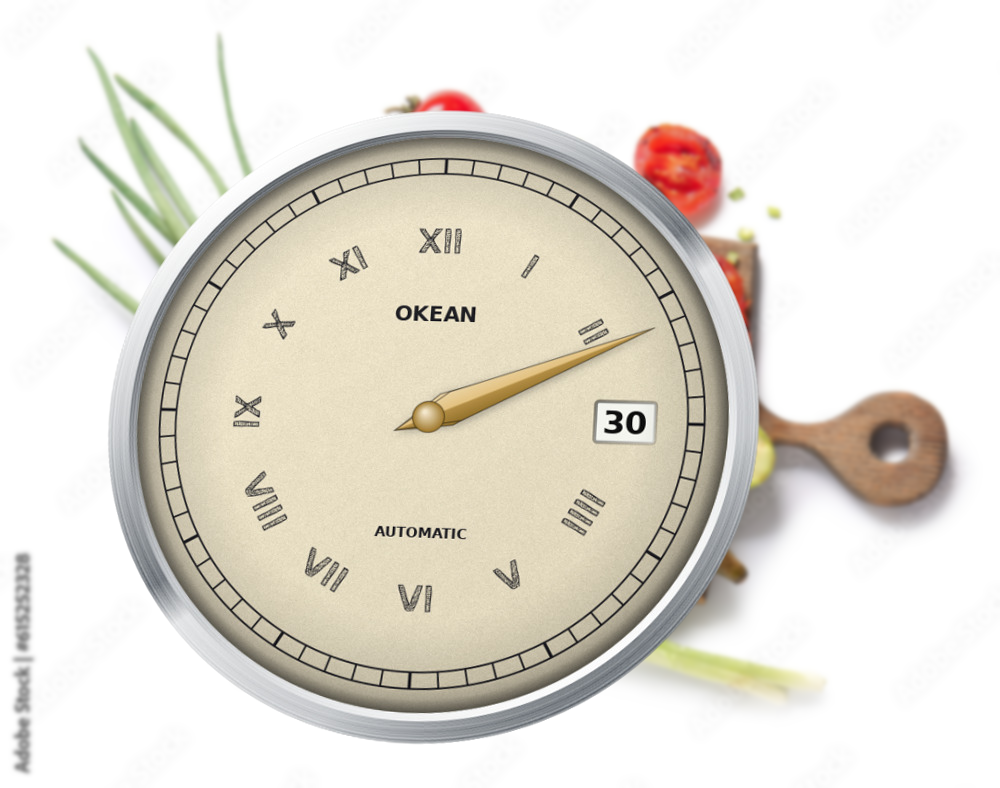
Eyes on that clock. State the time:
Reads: 2:11
